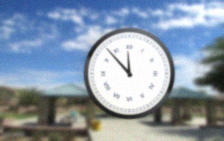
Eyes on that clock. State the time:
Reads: 11:53
